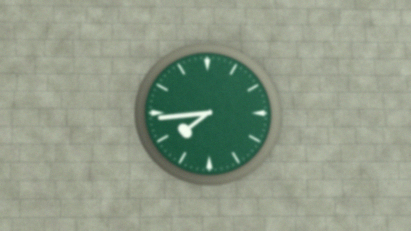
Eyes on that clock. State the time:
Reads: 7:44
